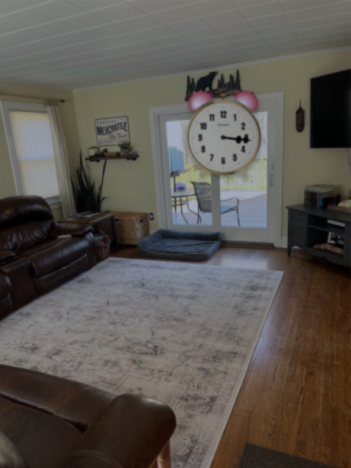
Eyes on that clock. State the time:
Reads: 3:16
